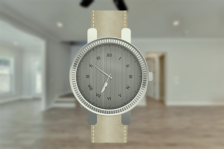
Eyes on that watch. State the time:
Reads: 6:51
